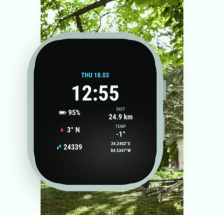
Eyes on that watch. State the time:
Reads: 12:55
